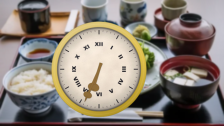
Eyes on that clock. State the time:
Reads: 6:34
